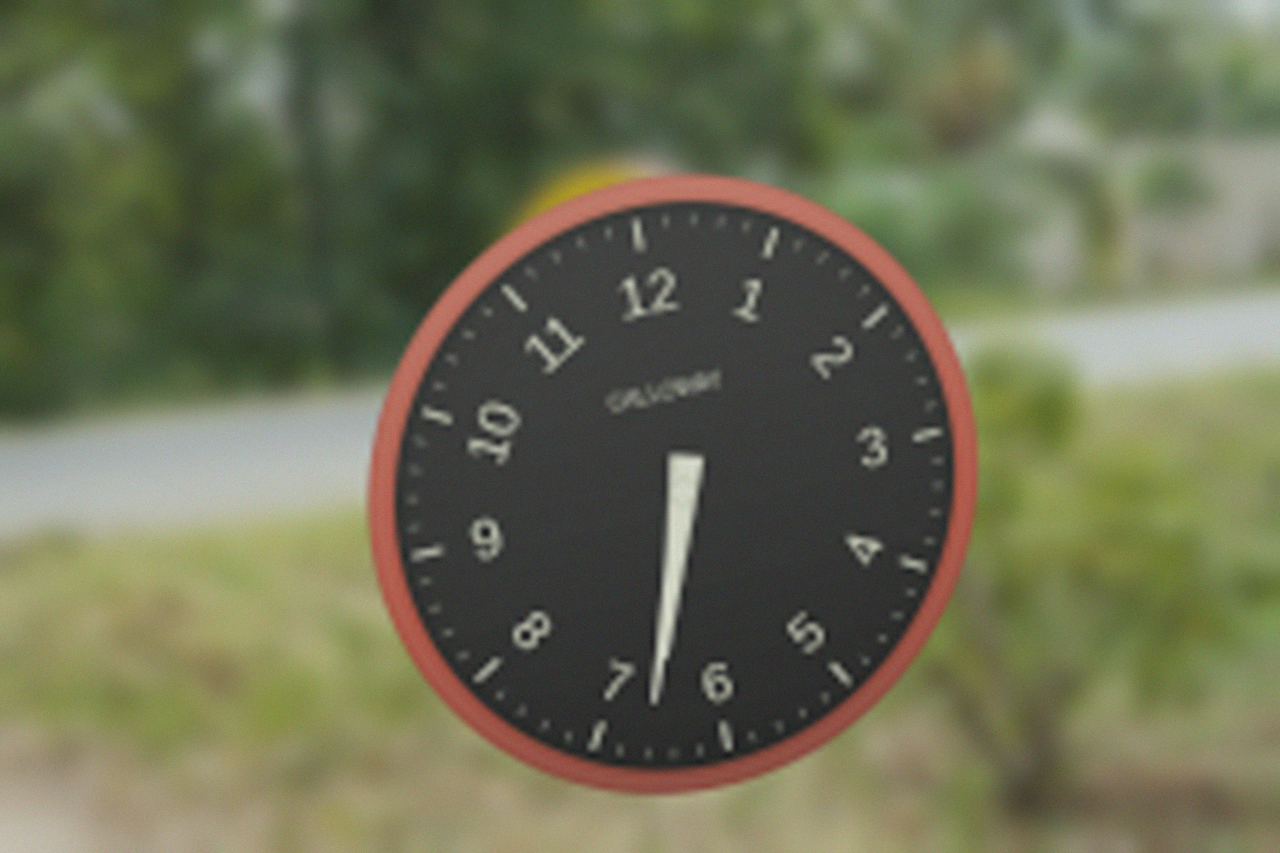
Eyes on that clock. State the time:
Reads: 6:33
